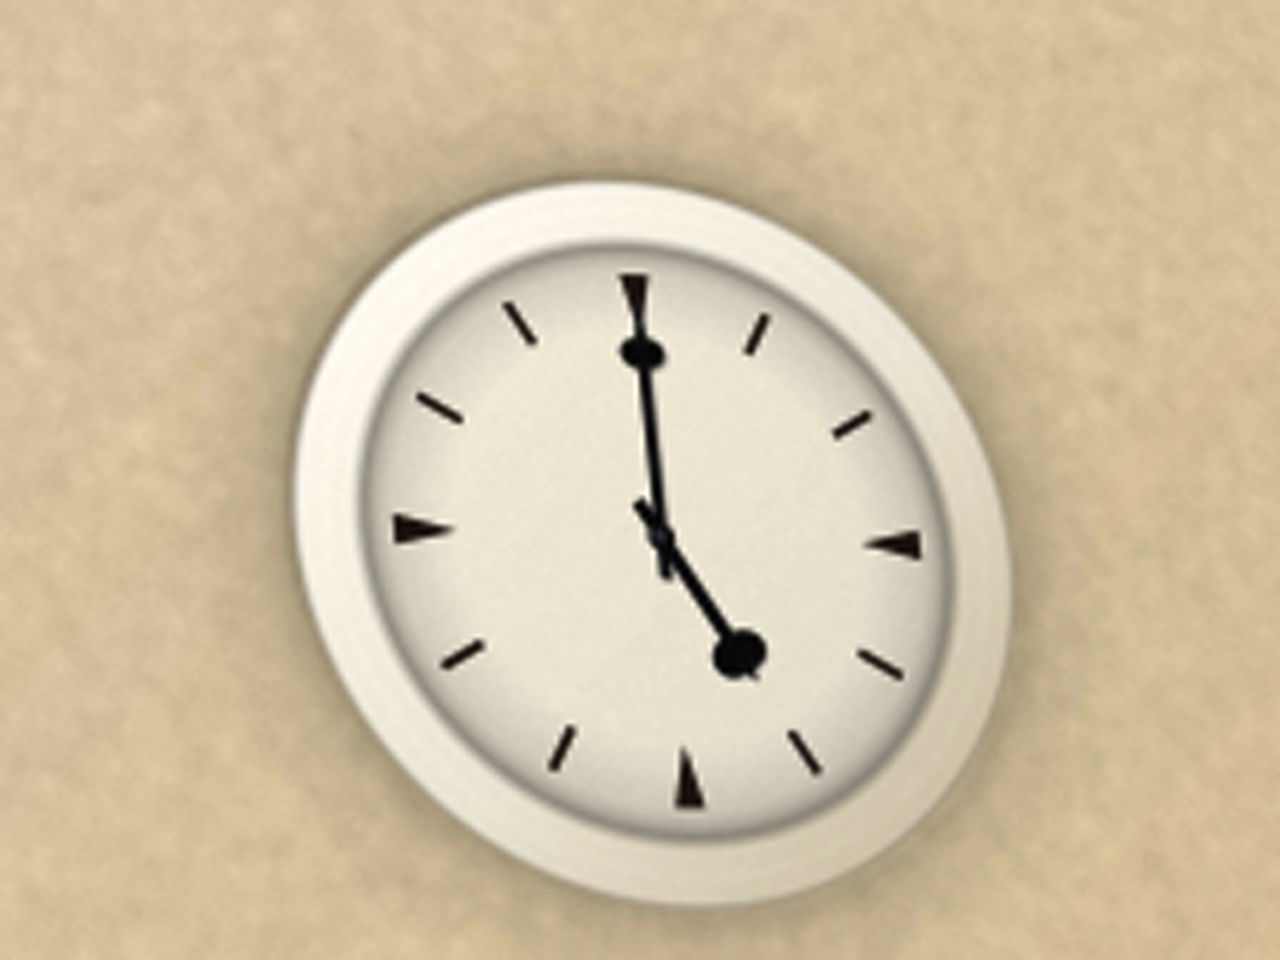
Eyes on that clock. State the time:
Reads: 5:00
